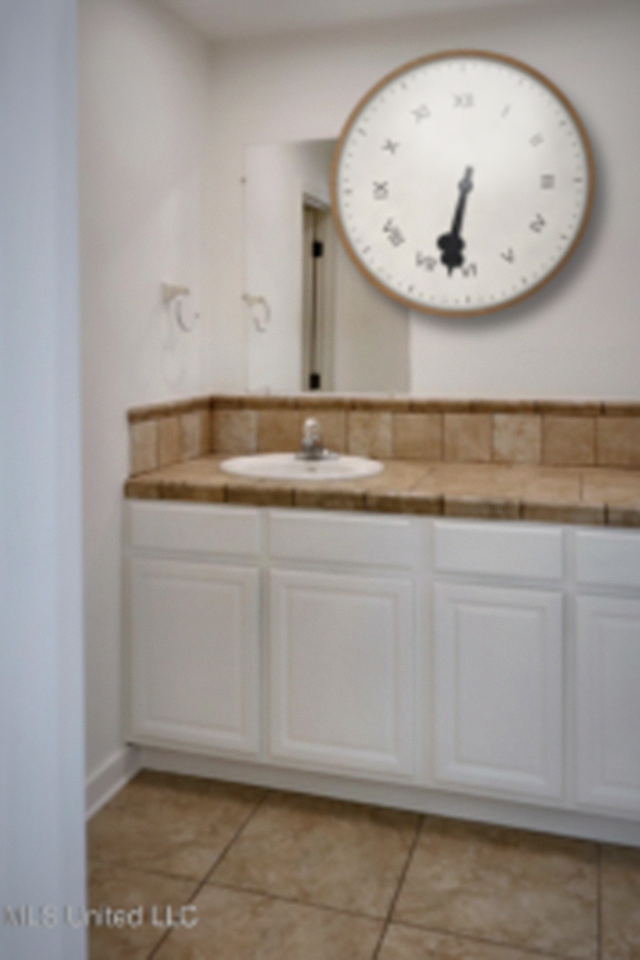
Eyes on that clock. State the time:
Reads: 6:32
